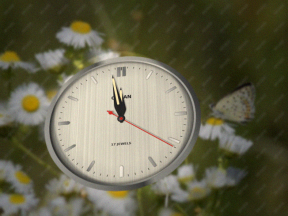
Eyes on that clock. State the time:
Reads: 11:58:21
